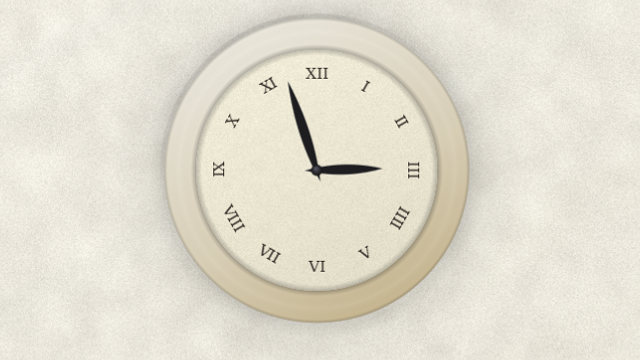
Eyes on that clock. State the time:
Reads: 2:57
